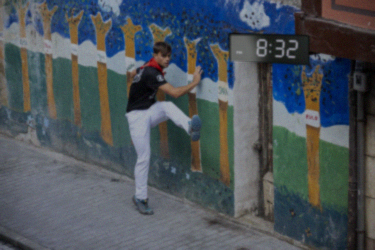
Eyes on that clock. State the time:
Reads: 8:32
